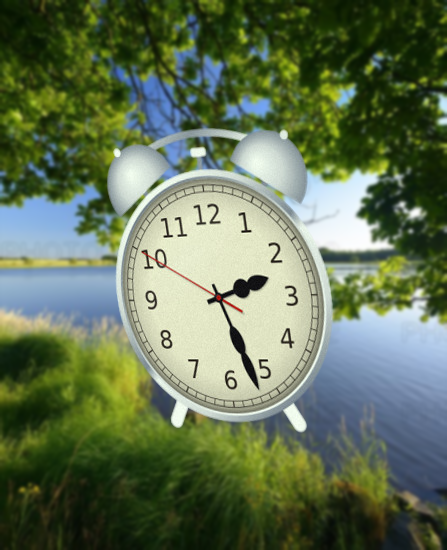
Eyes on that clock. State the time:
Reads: 2:26:50
